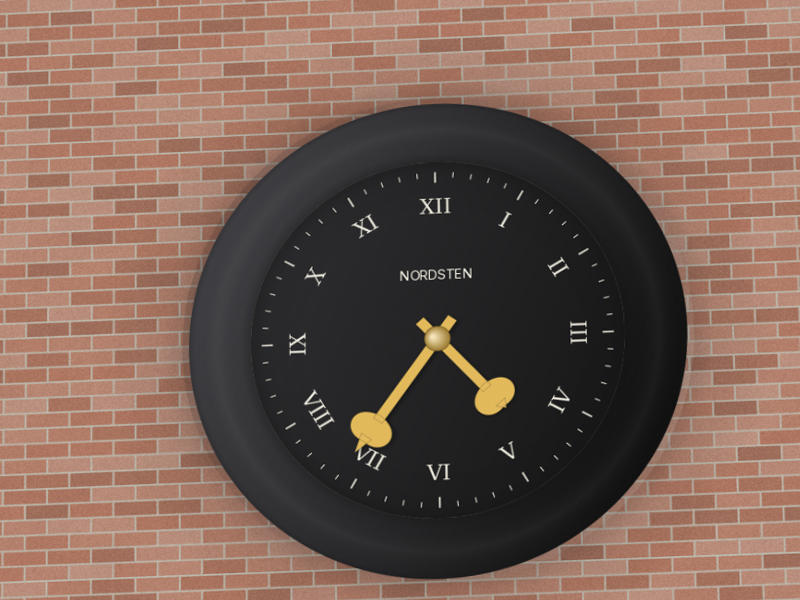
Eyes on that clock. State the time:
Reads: 4:36
